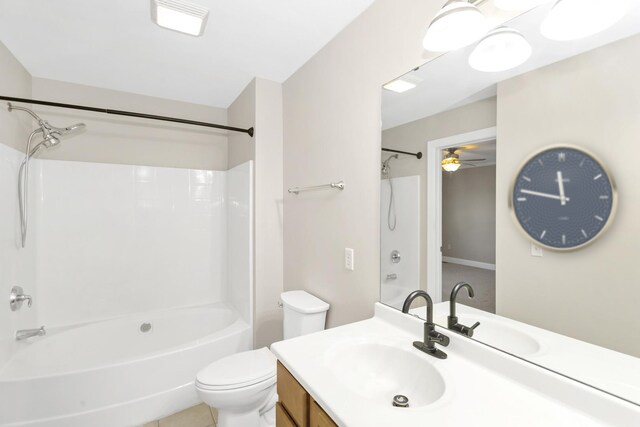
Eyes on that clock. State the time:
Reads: 11:47
